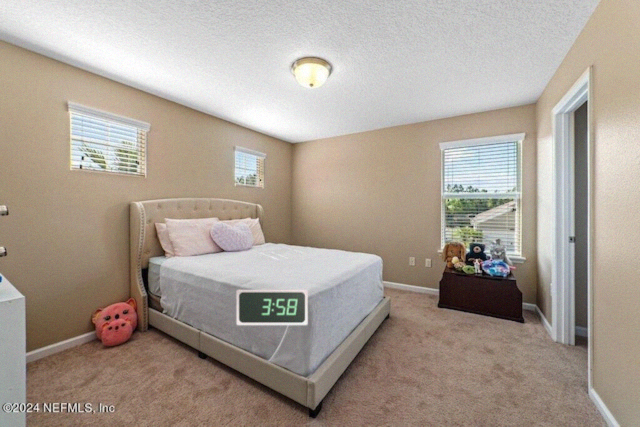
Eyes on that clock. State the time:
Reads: 3:58
